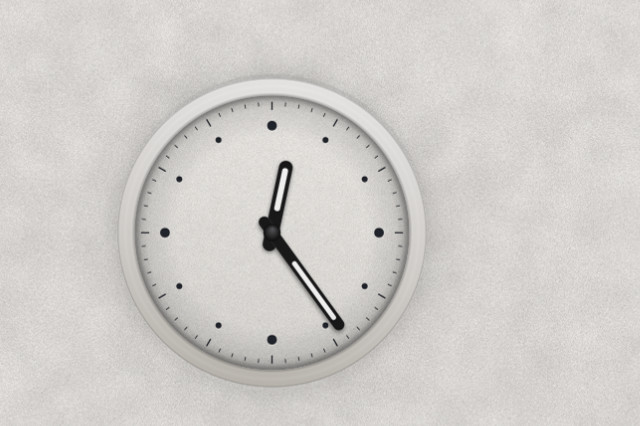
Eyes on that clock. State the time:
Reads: 12:24
